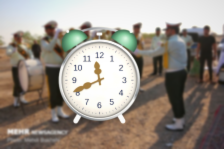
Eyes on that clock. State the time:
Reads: 11:41
